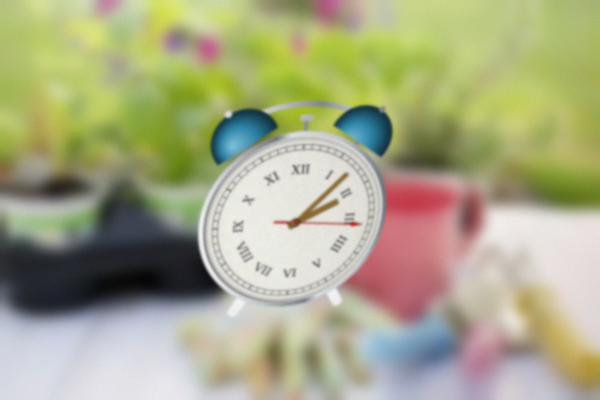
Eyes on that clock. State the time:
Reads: 2:07:16
